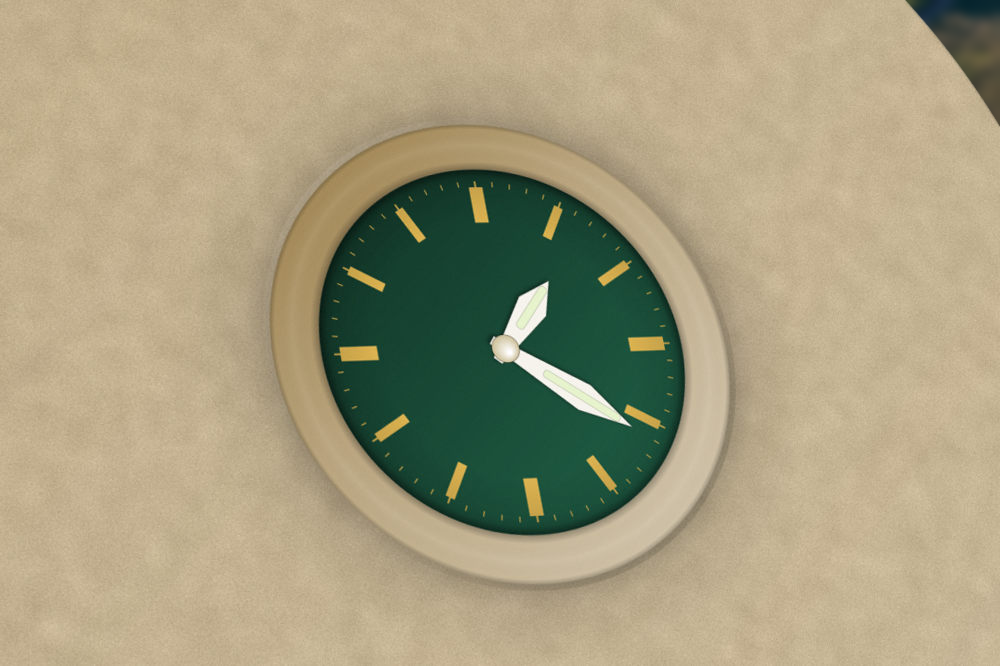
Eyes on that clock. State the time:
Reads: 1:21
